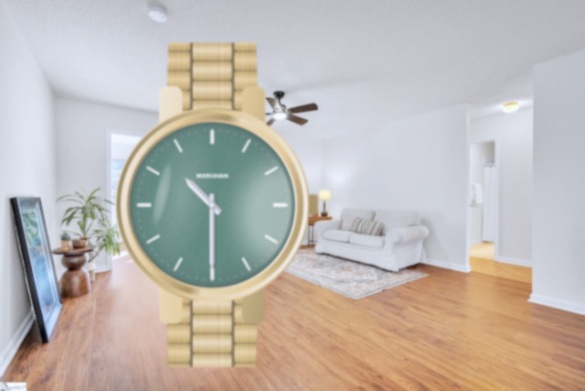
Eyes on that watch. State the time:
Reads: 10:30
